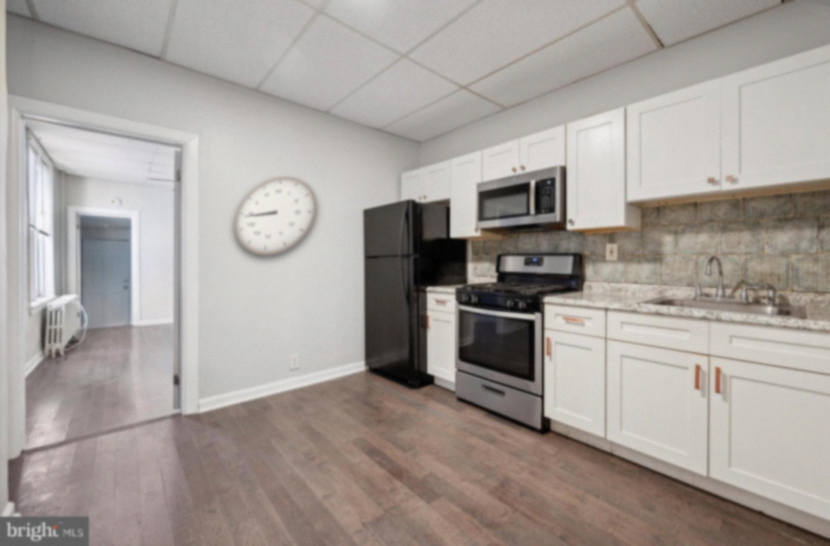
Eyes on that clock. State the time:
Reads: 8:44
